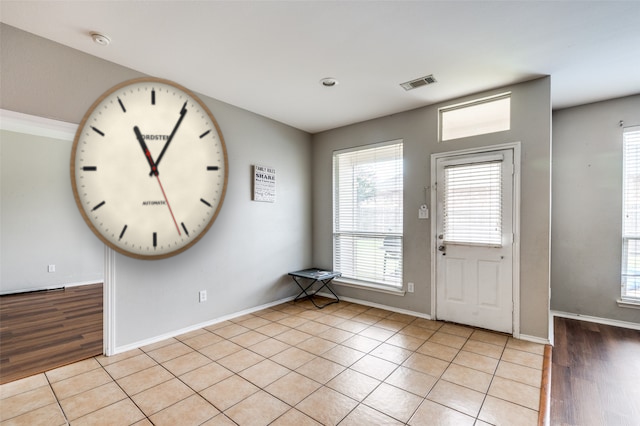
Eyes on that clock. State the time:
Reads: 11:05:26
